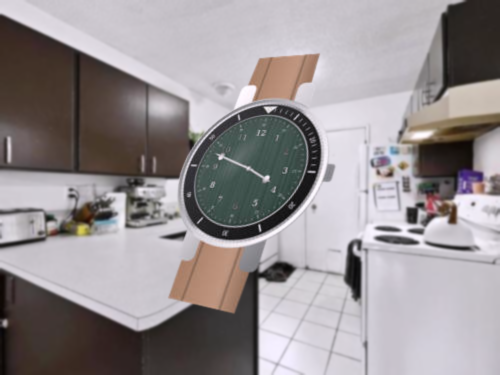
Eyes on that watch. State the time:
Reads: 3:48
